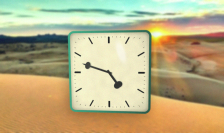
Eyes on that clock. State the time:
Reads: 4:48
